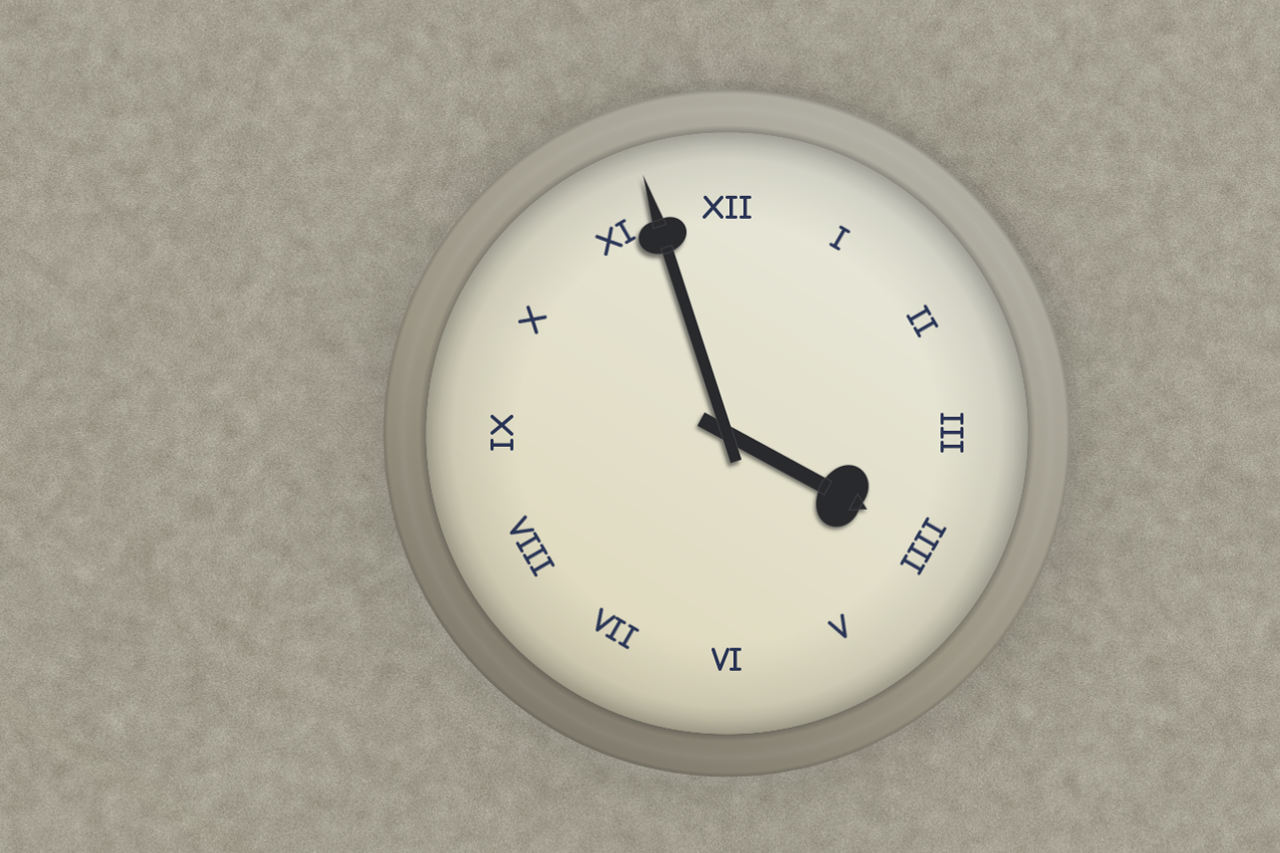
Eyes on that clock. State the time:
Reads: 3:57
